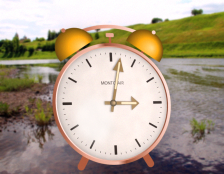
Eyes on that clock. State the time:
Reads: 3:02
